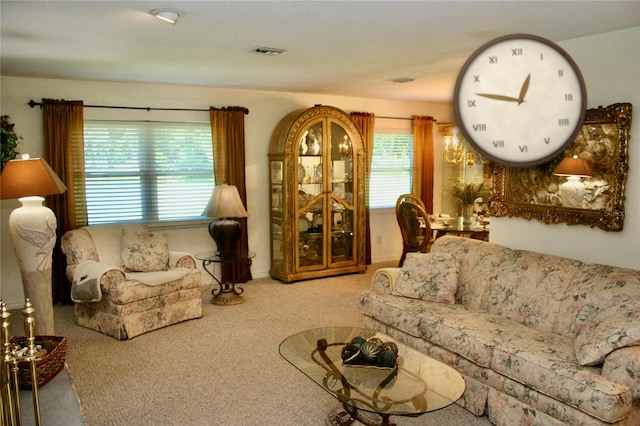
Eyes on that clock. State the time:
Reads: 12:47
